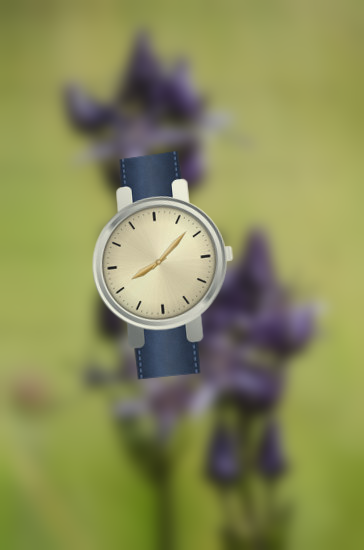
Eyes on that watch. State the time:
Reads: 8:08
